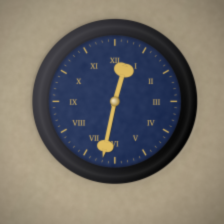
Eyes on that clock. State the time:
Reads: 12:32
